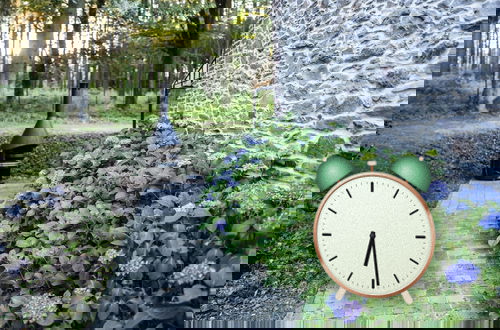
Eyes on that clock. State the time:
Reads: 6:29
